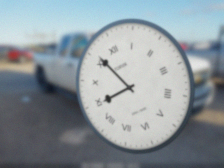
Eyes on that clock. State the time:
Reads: 8:56
